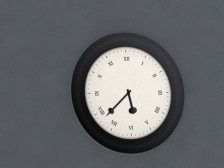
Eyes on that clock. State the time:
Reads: 5:38
